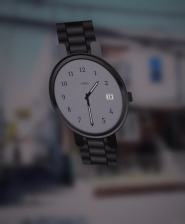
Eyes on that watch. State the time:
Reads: 1:30
